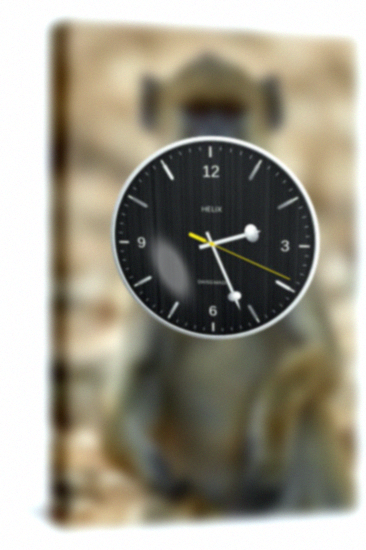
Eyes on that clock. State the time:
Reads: 2:26:19
